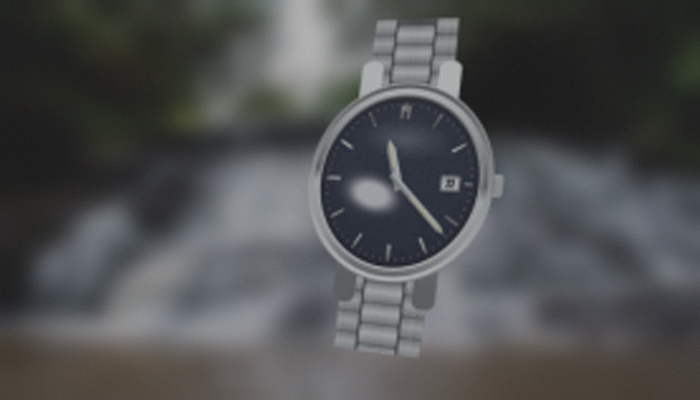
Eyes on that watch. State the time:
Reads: 11:22
